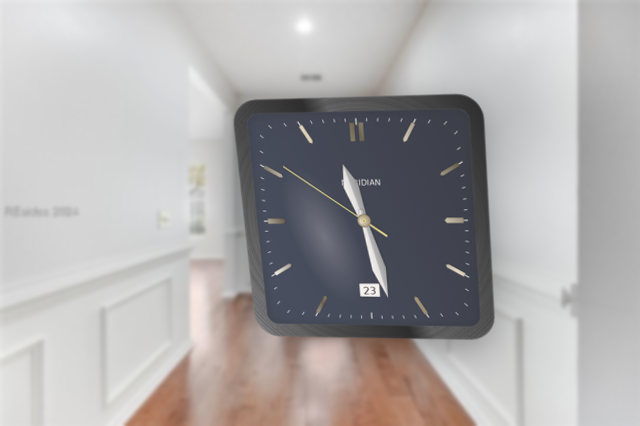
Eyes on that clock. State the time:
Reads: 11:27:51
